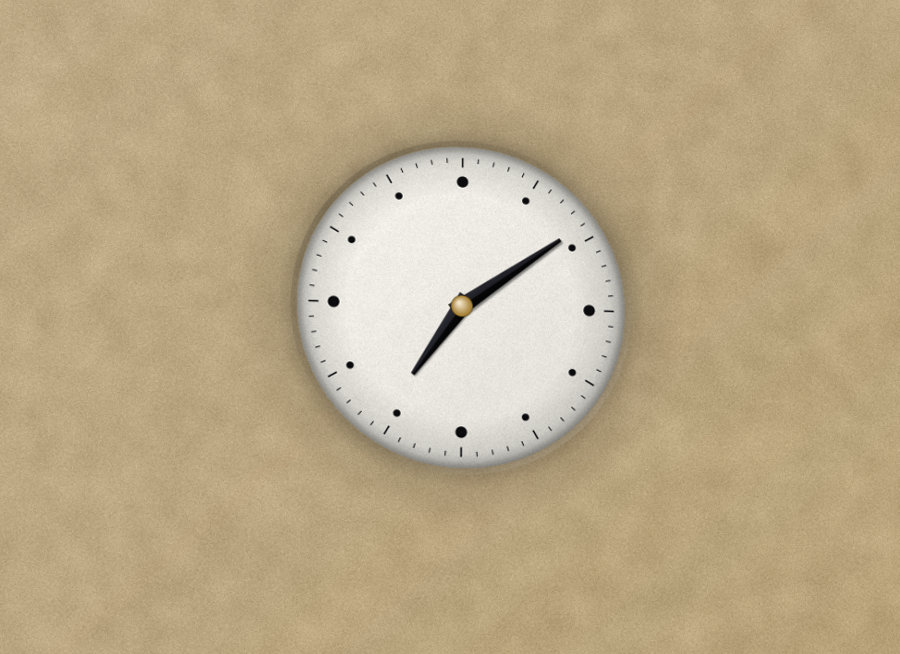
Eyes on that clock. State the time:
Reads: 7:09
